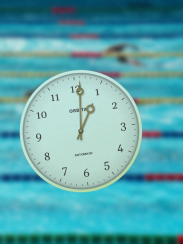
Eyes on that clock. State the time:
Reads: 1:01
